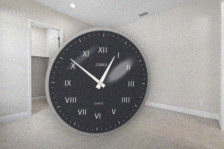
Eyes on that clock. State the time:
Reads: 12:51
